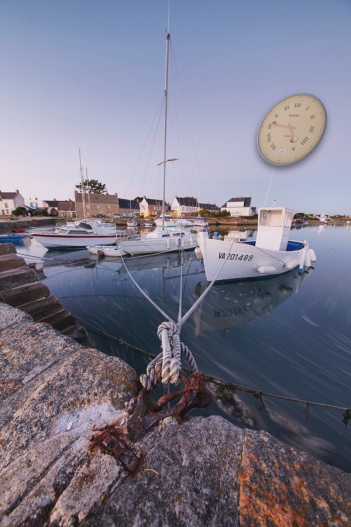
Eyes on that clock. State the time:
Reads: 4:46
